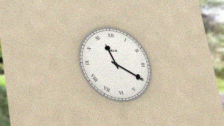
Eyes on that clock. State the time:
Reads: 11:20
